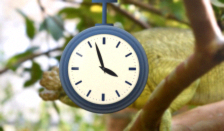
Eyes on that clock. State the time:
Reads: 3:57
